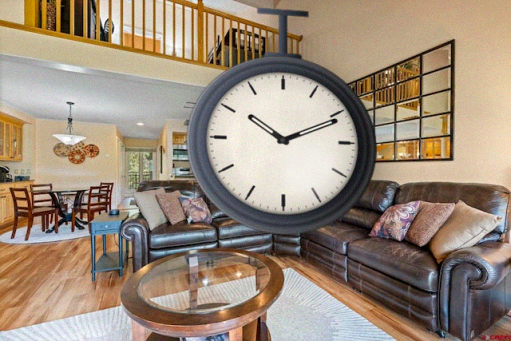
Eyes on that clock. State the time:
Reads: 10:11
